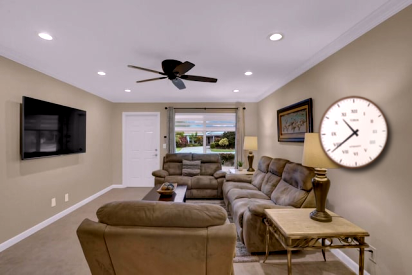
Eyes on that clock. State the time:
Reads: 10:39
